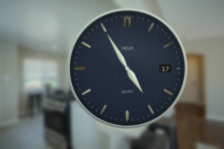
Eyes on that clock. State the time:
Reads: 4:55
